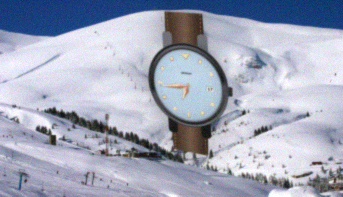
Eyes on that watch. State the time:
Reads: 6:44
